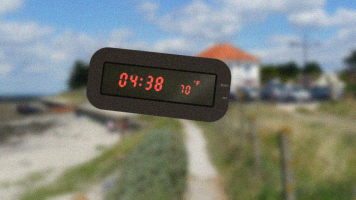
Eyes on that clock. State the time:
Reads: 4:38
